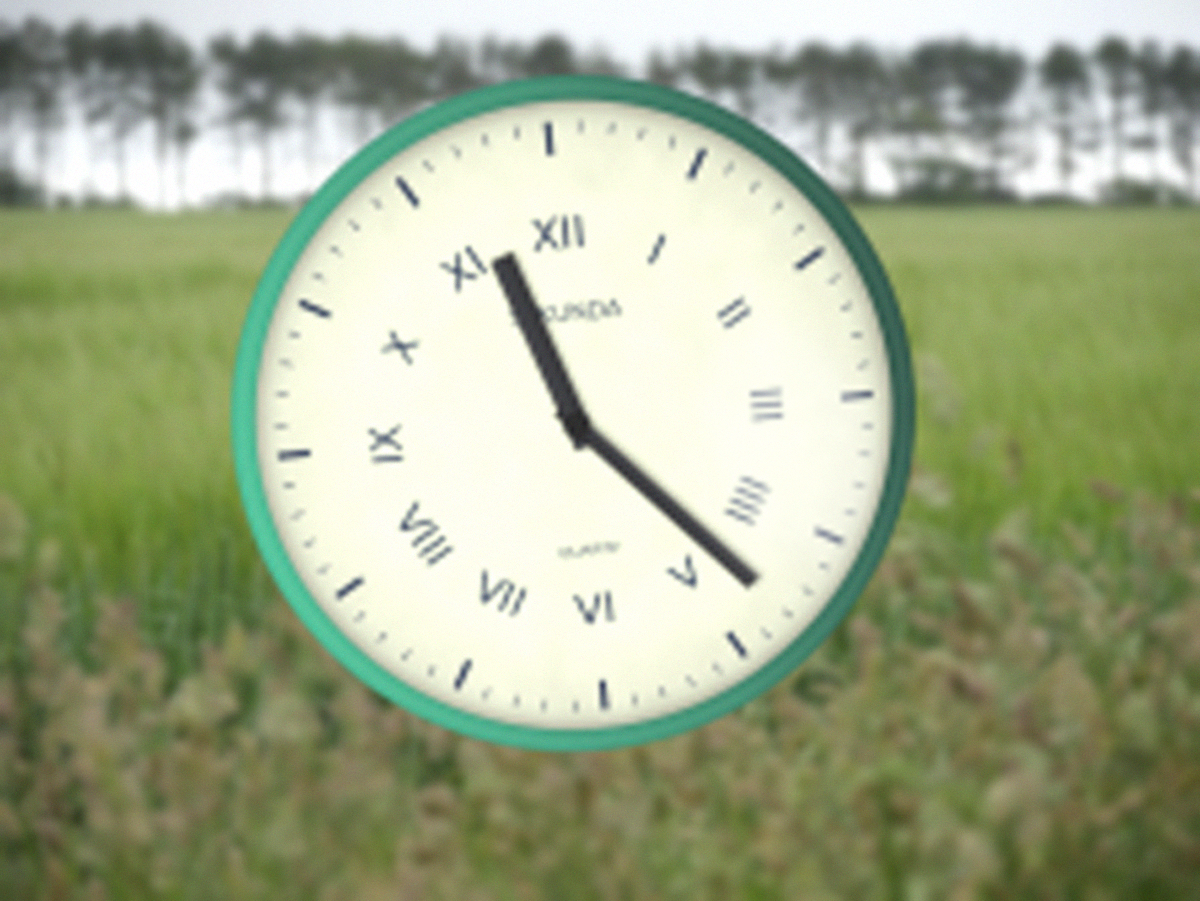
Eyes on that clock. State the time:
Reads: 11:23
